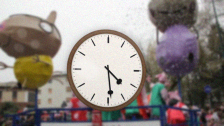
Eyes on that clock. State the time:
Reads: 4:29
